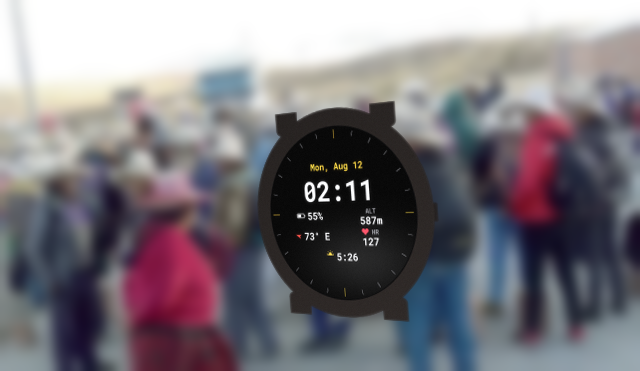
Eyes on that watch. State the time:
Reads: 2:11
